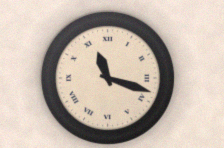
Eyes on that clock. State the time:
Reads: 11:18
